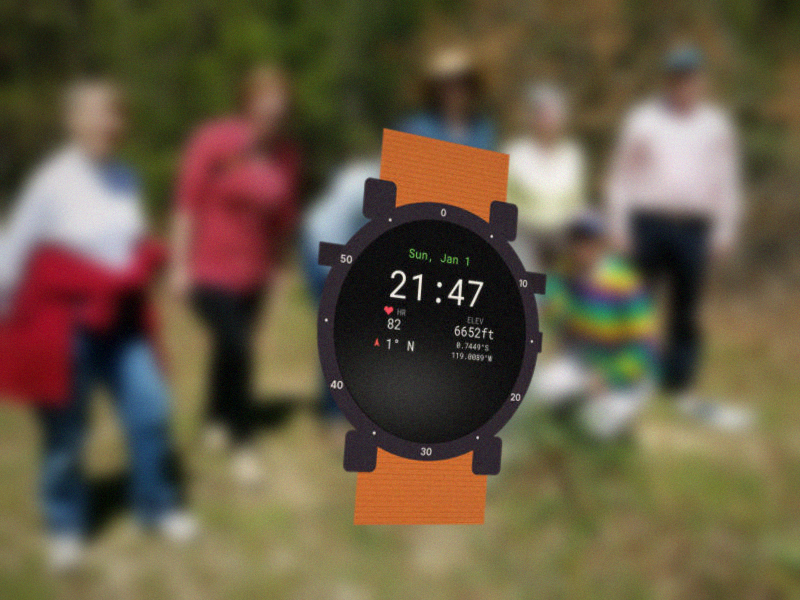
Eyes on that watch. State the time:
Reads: 21:47
